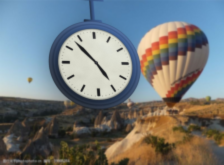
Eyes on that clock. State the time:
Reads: 4:53
